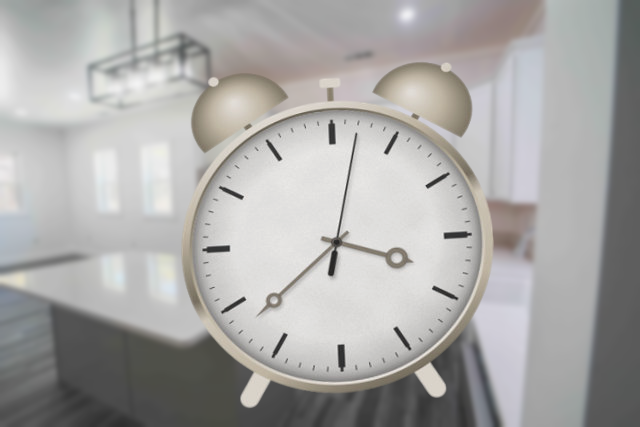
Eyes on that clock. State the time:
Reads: 3:38:02
